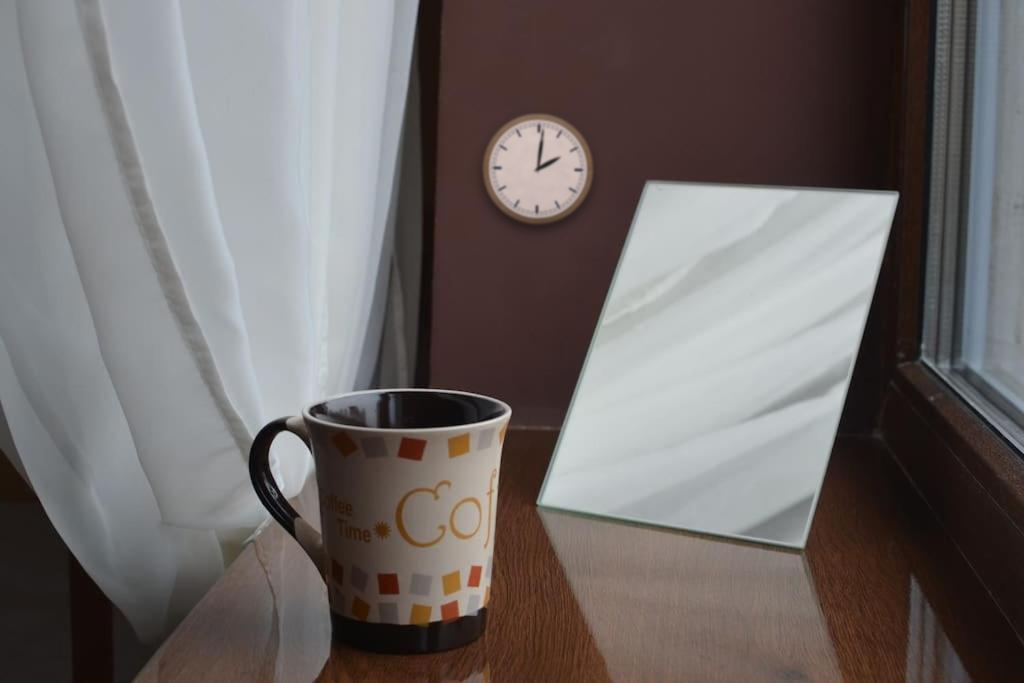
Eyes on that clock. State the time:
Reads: 2:01
